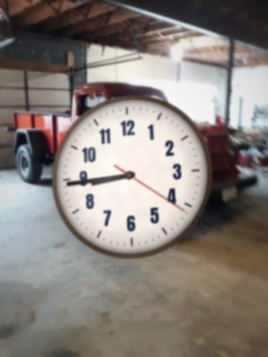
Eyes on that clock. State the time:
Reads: 8:44:21
